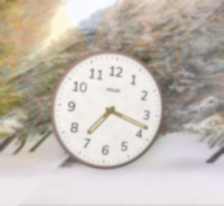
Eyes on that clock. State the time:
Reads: 7:18
